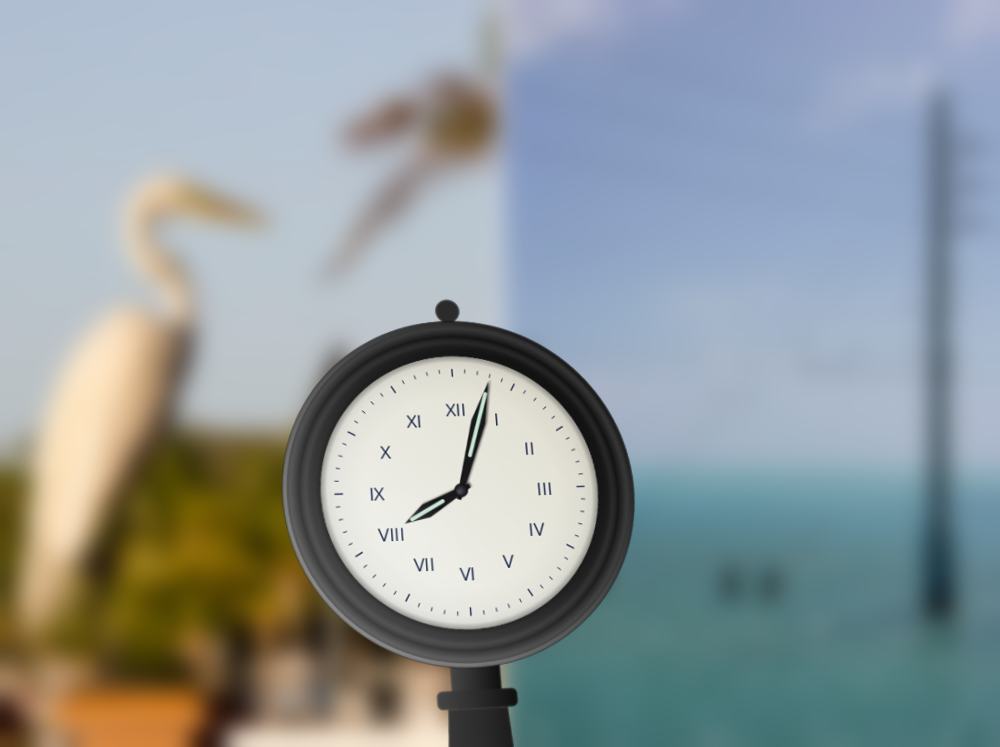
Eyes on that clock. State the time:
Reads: 8:03
